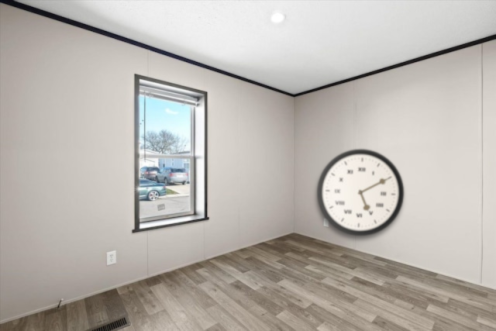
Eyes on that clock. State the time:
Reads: 5:10
